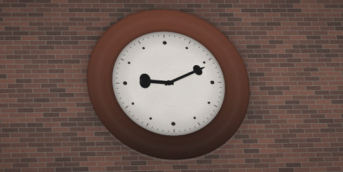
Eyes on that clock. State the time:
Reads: 9:11
